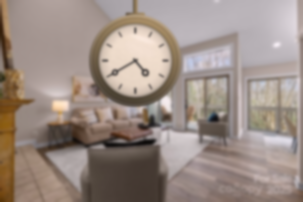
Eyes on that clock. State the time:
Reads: 4:40
